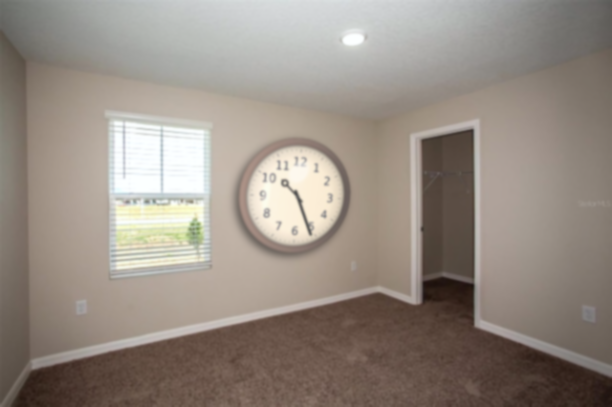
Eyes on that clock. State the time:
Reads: 10:26
